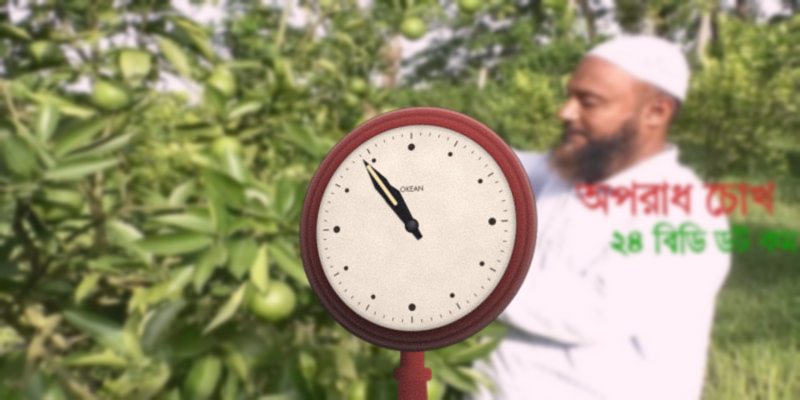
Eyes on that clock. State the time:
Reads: 10:54
